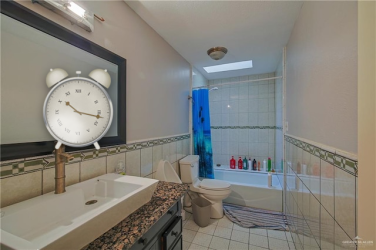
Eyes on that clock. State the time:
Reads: 10:17
